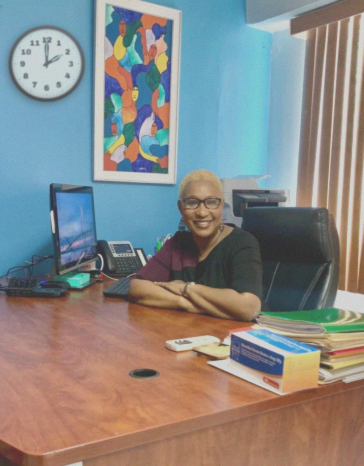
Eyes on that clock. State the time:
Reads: 2:00
